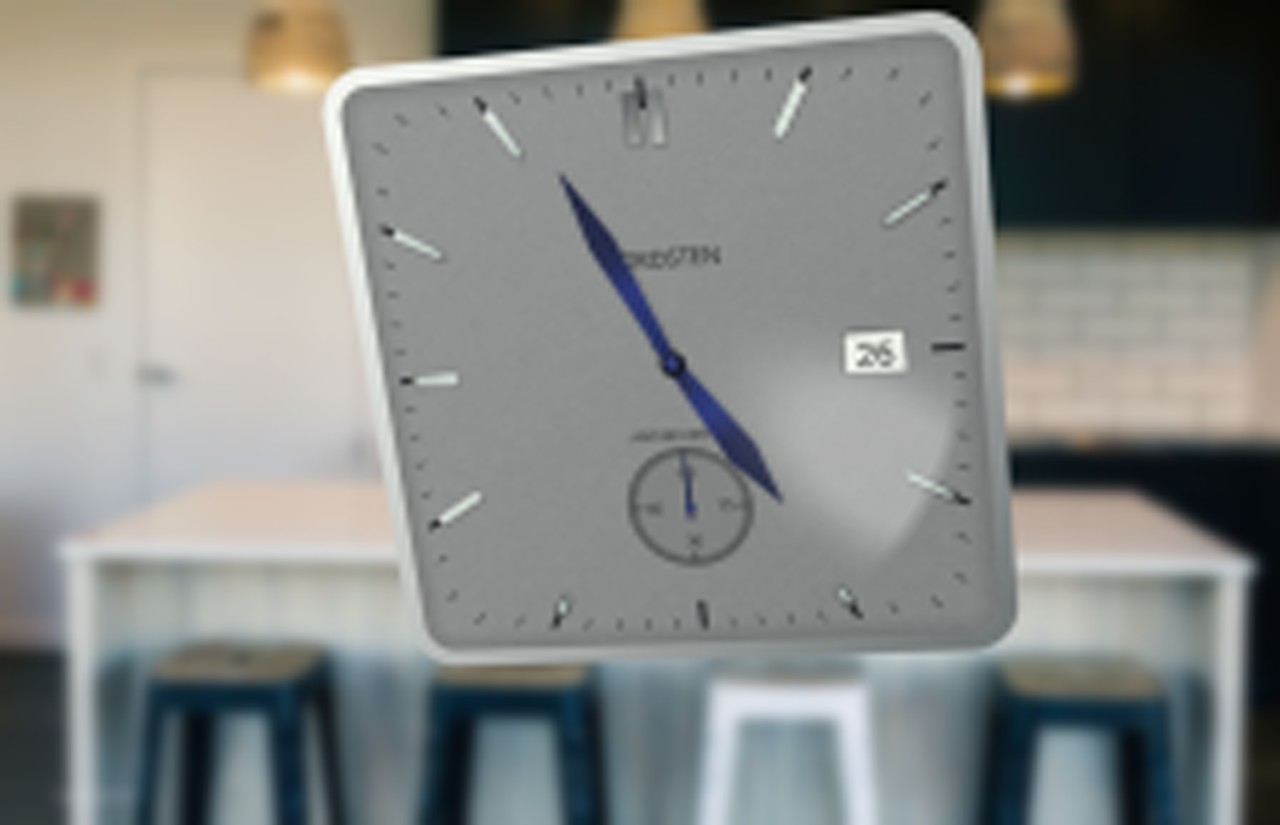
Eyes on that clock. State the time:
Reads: 4:56
